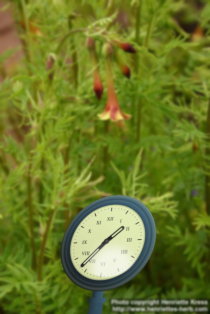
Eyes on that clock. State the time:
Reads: 1:37
